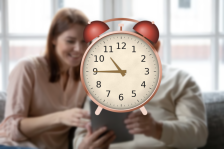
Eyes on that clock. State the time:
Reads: 10:45
